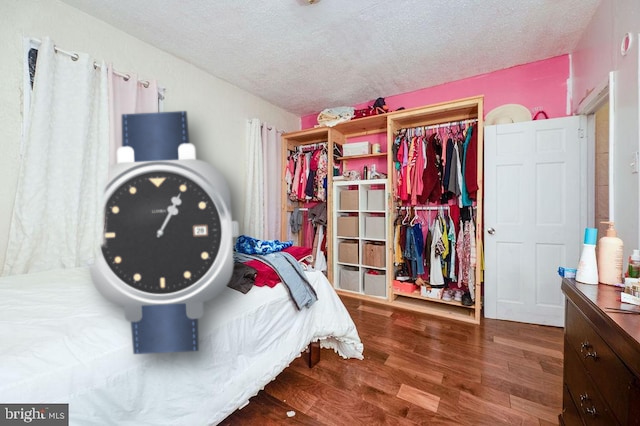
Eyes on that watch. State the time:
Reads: 1:05
